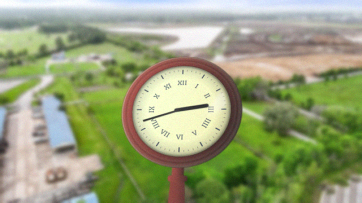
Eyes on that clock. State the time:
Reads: 2:42
